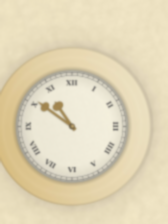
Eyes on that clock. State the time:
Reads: 10:51
